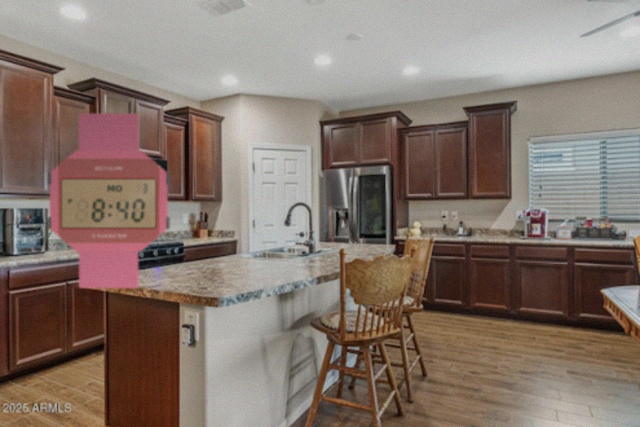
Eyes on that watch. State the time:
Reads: 8:40
